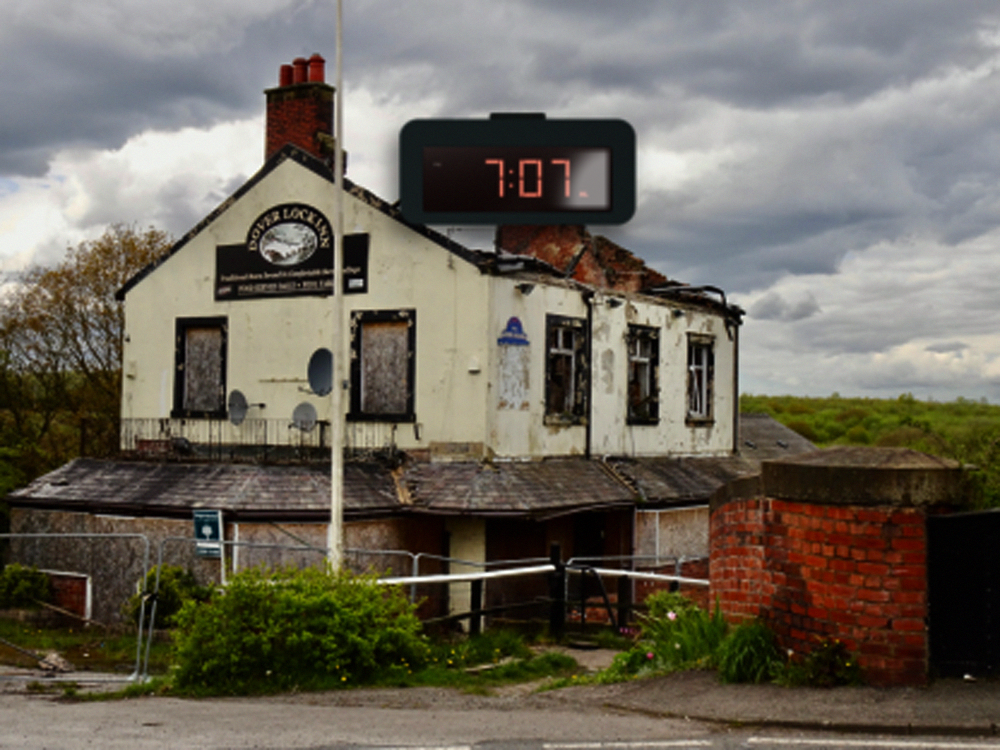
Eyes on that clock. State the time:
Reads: 7:07
